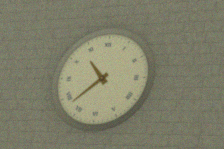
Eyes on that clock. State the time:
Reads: 10:38
